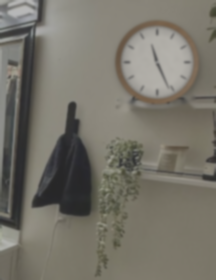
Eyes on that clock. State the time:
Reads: 11:26
